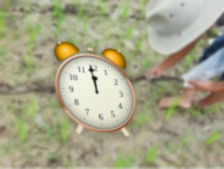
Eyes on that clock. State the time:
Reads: 11:59
